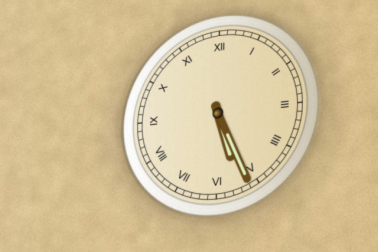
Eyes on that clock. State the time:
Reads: 5:26
